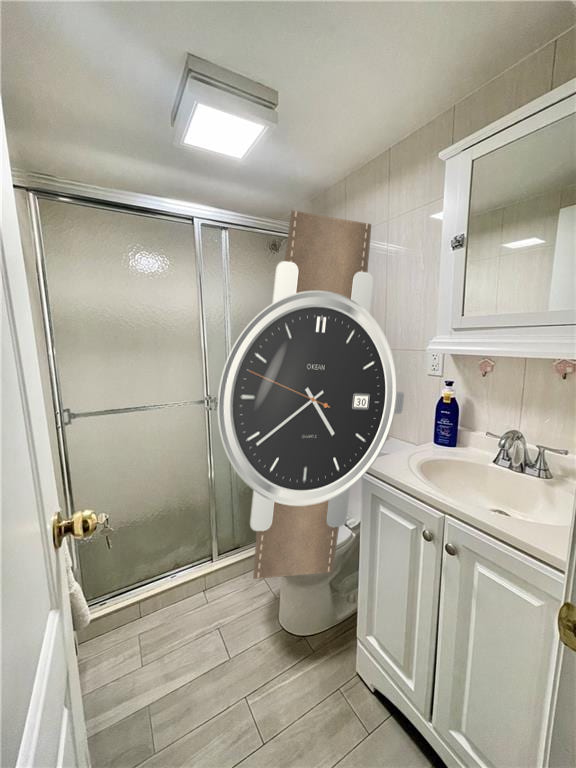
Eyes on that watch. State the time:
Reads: 4:38:48
